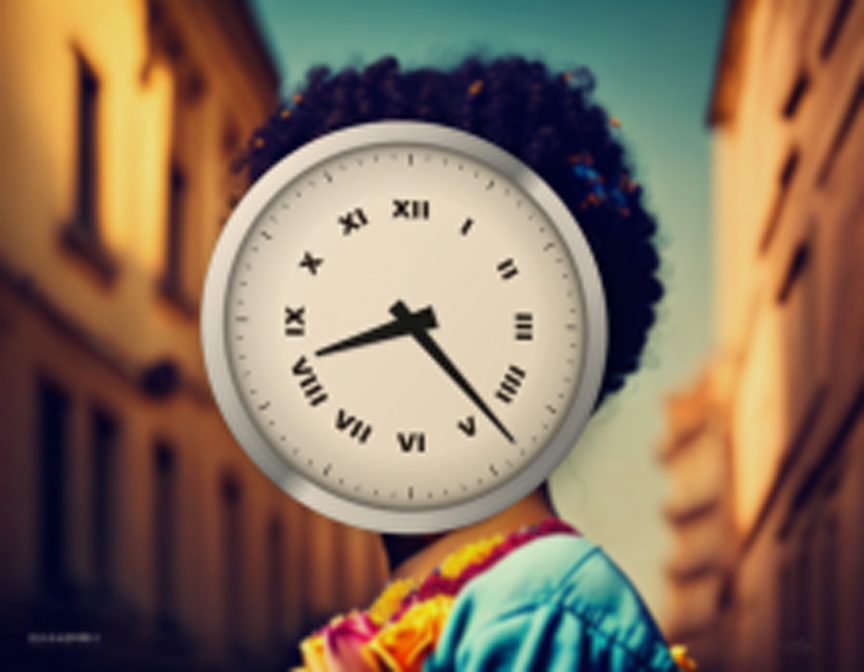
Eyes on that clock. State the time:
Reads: 8:23
